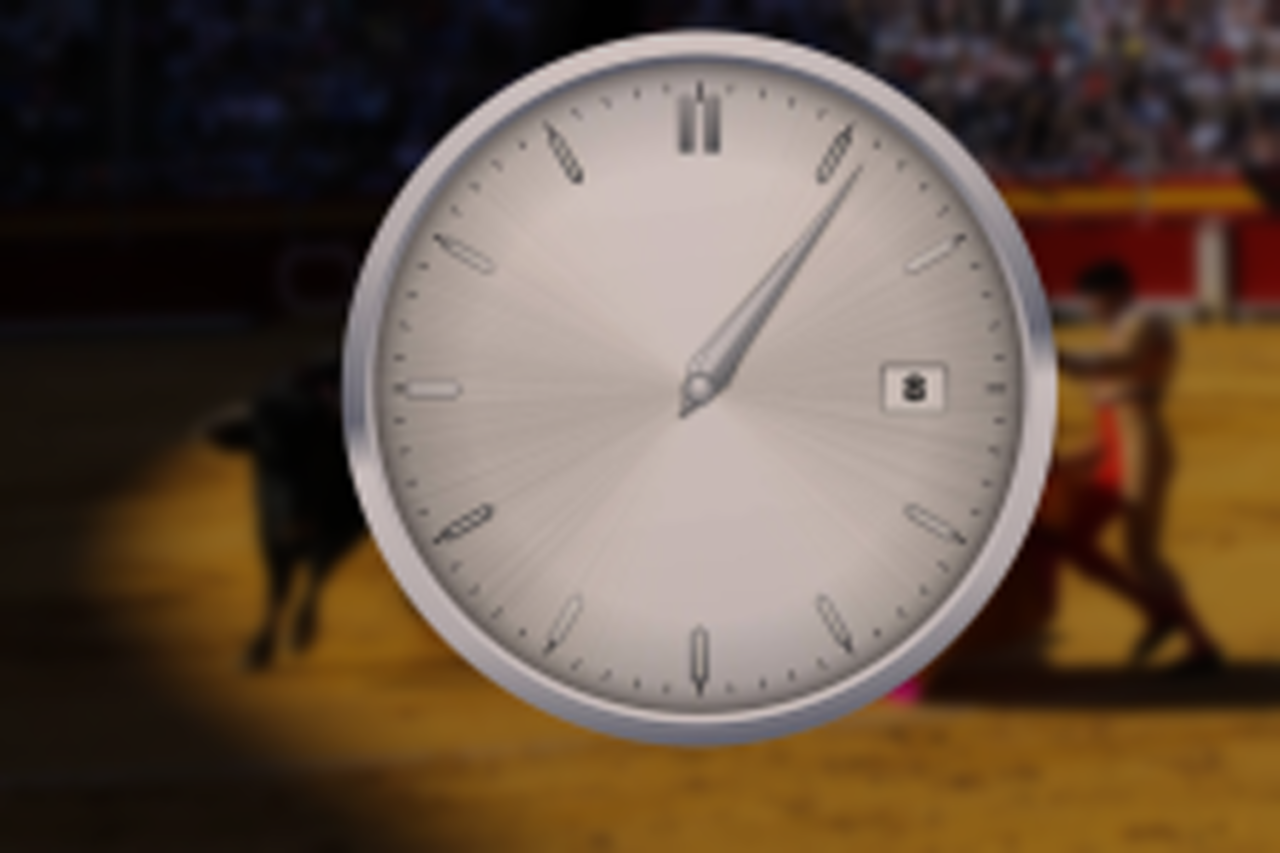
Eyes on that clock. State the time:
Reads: 1:06
